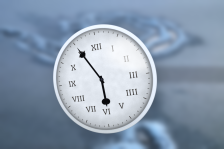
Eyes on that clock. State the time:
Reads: 5:55
